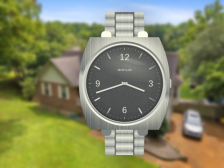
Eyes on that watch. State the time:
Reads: 3:42
